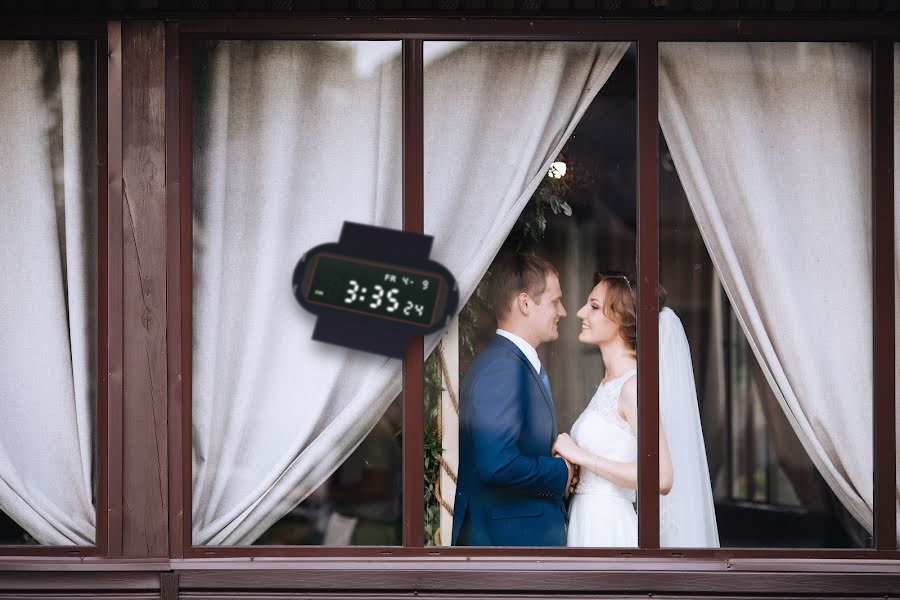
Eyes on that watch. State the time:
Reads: 3:35:24
